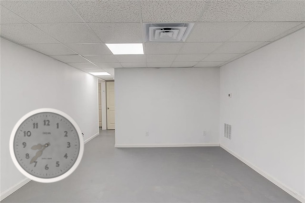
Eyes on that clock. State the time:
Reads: 8:37
